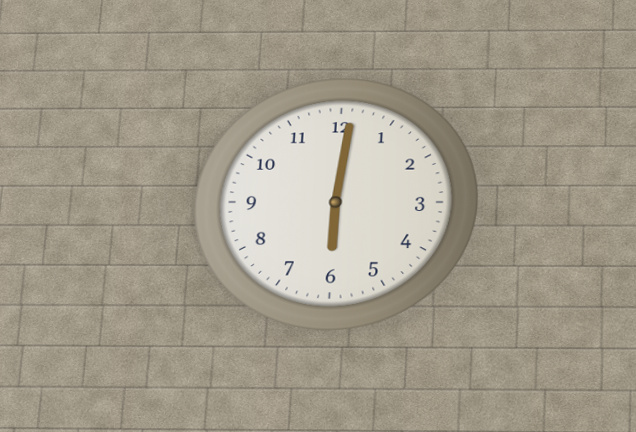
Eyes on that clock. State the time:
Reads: 6:01
